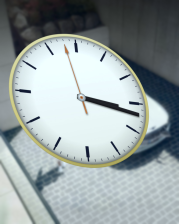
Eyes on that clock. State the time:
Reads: 3:16:58
